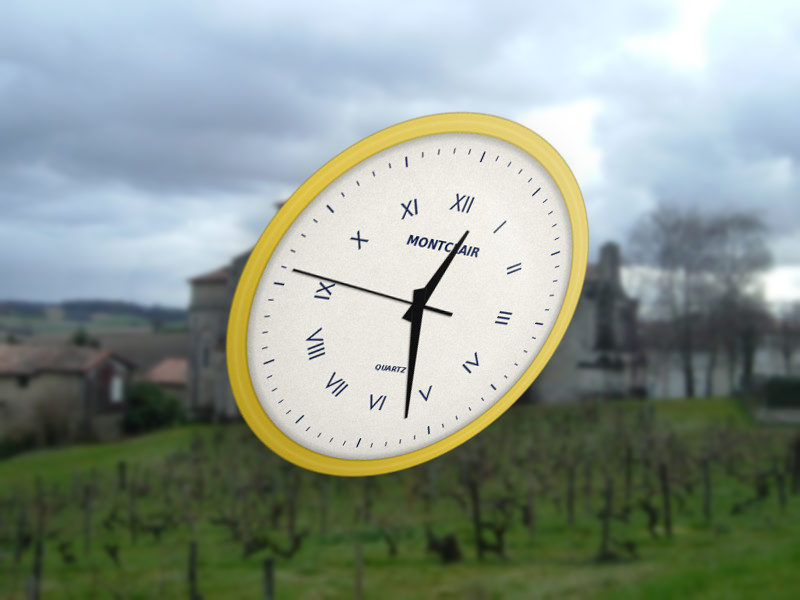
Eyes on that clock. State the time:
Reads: 12:26:46
